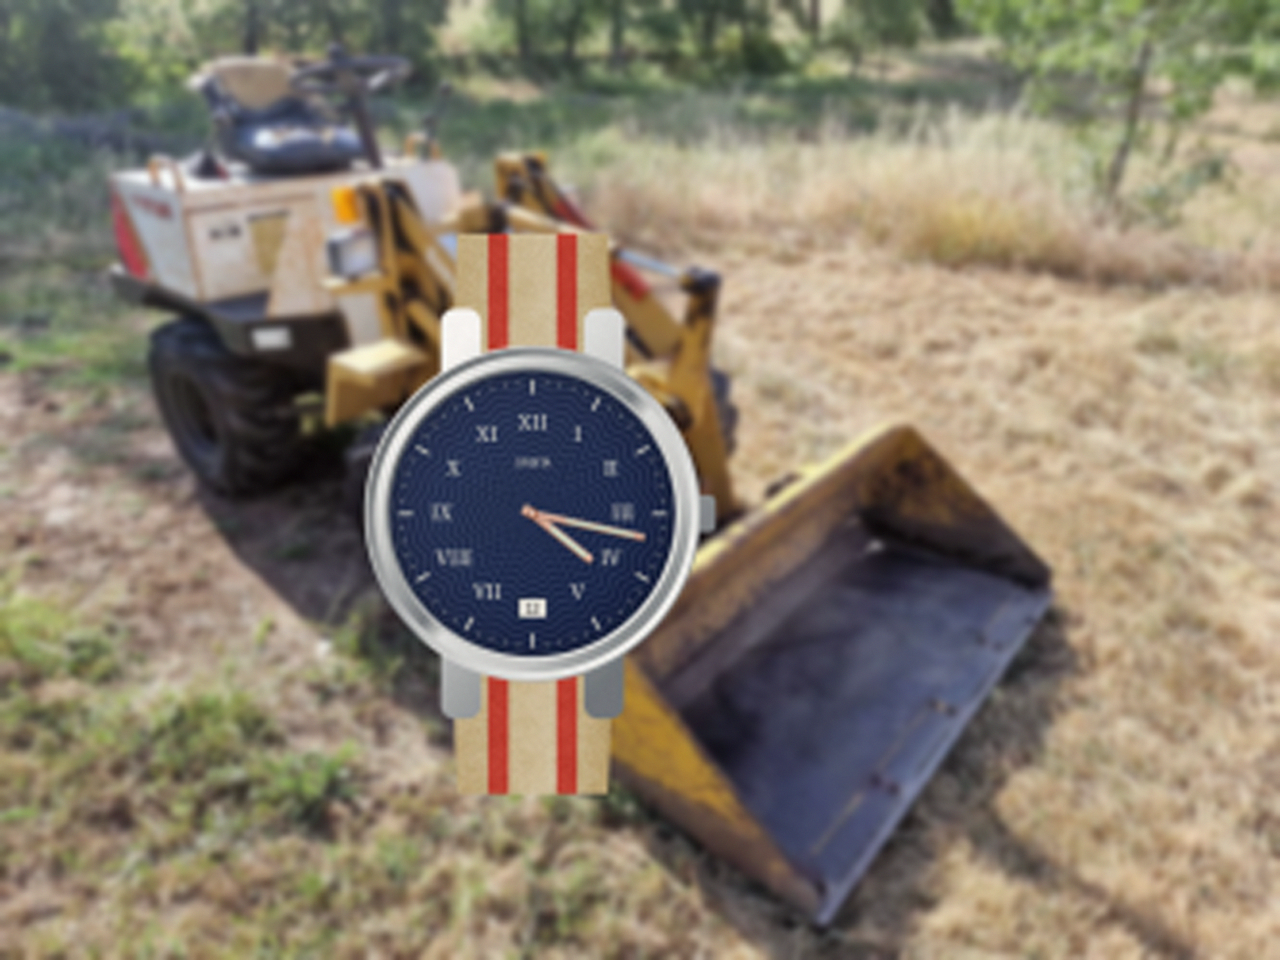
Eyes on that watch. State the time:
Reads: 4:17
